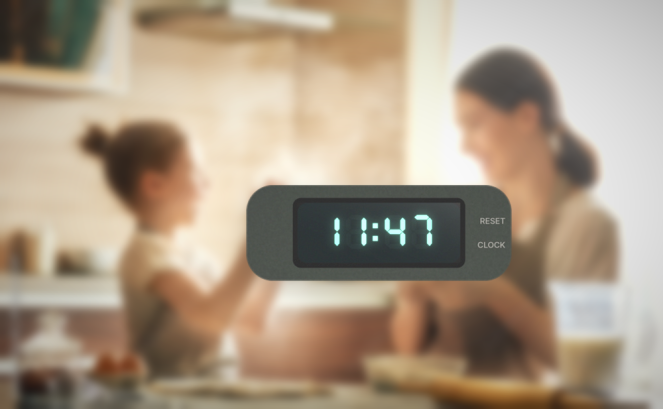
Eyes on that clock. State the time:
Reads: 11:47
